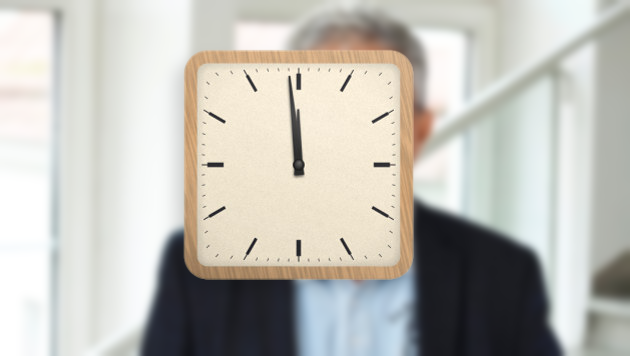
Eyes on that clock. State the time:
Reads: 11:59
